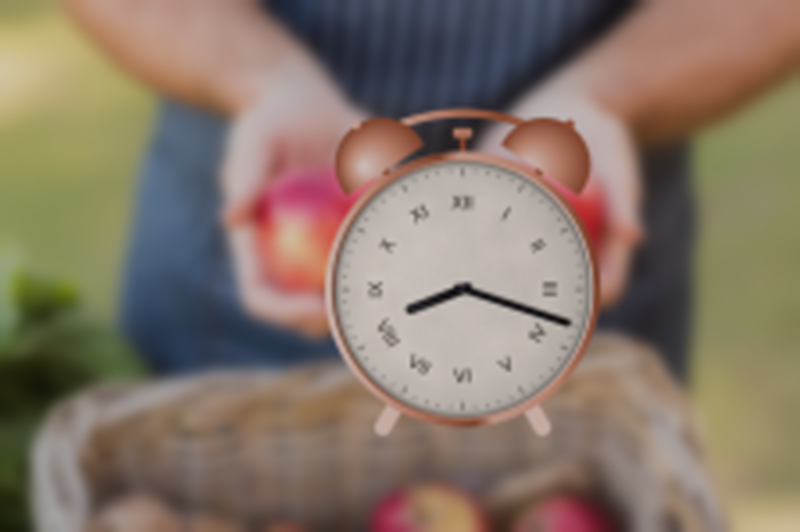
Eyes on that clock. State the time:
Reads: 8:18
